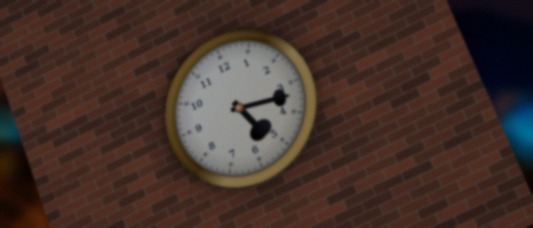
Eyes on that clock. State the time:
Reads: 5:17
